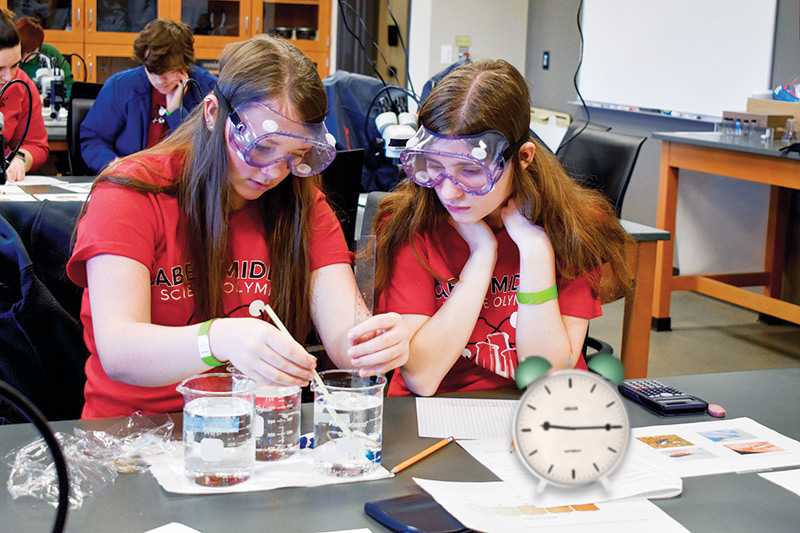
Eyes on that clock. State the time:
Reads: 9:15
